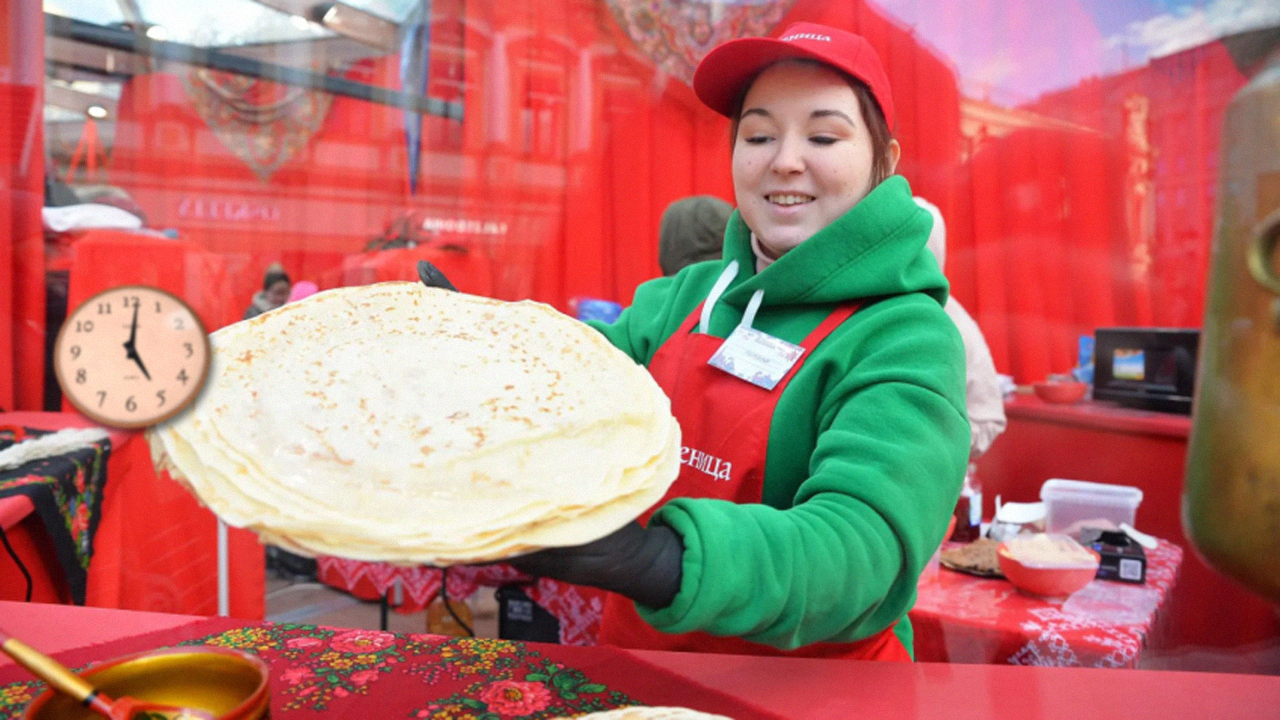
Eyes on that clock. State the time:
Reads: 5:01
